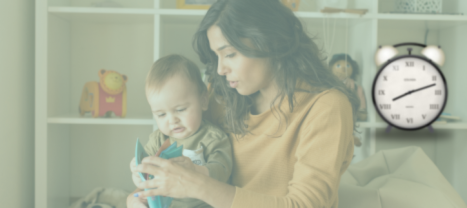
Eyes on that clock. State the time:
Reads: 8:12
